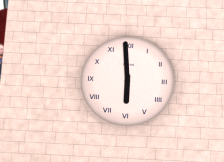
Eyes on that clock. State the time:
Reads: 5:59
